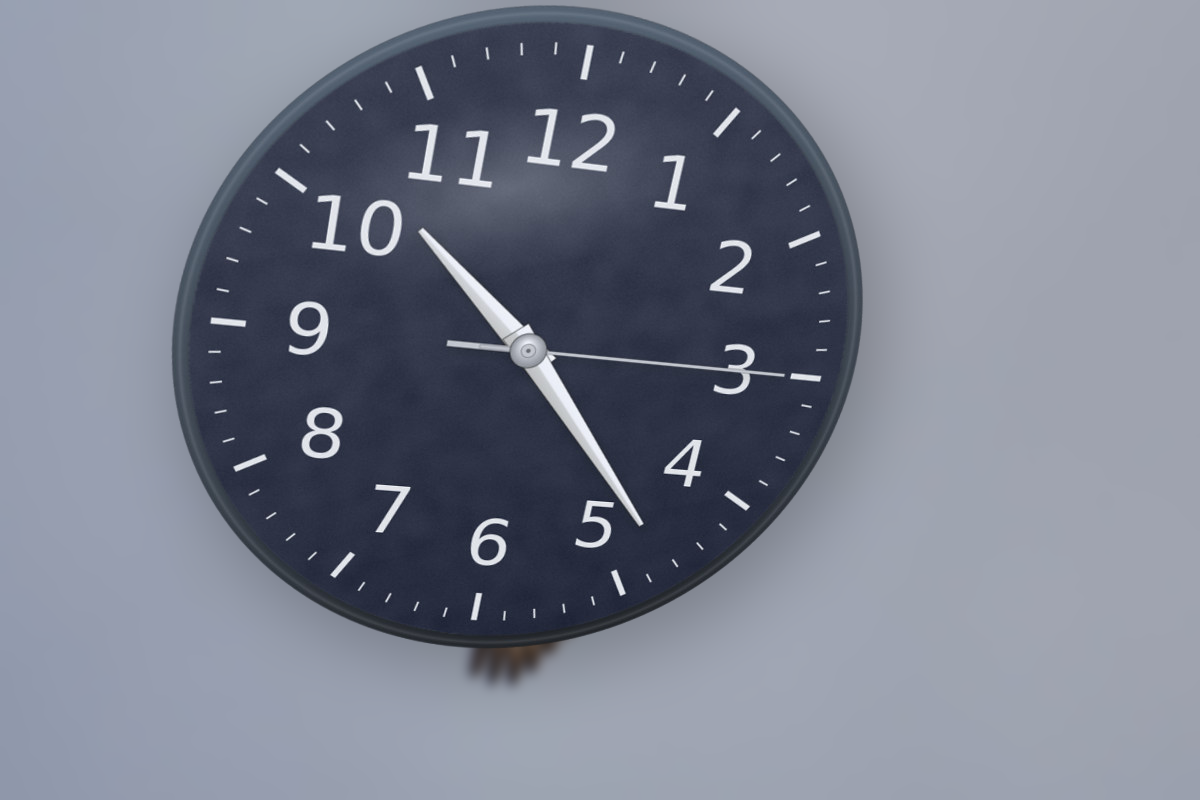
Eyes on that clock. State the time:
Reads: 10:23:15
